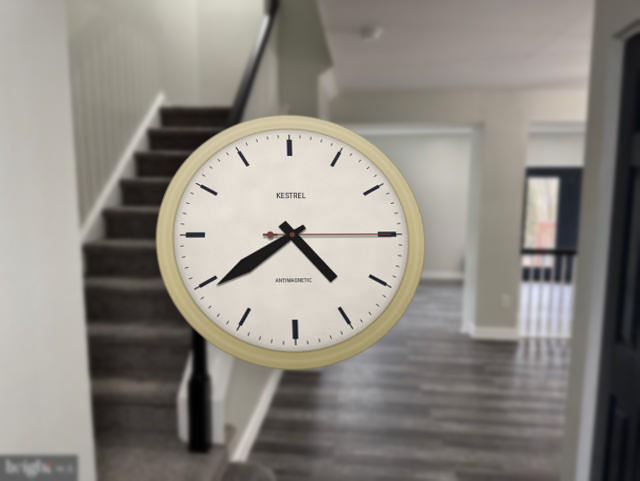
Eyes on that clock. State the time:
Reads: 4:39:15
